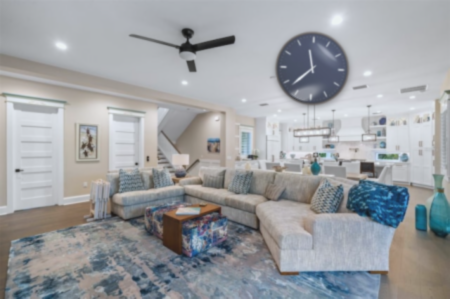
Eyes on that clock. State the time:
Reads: 11:38
